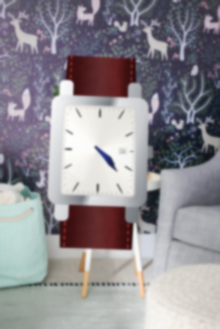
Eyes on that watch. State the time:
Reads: 4:23
